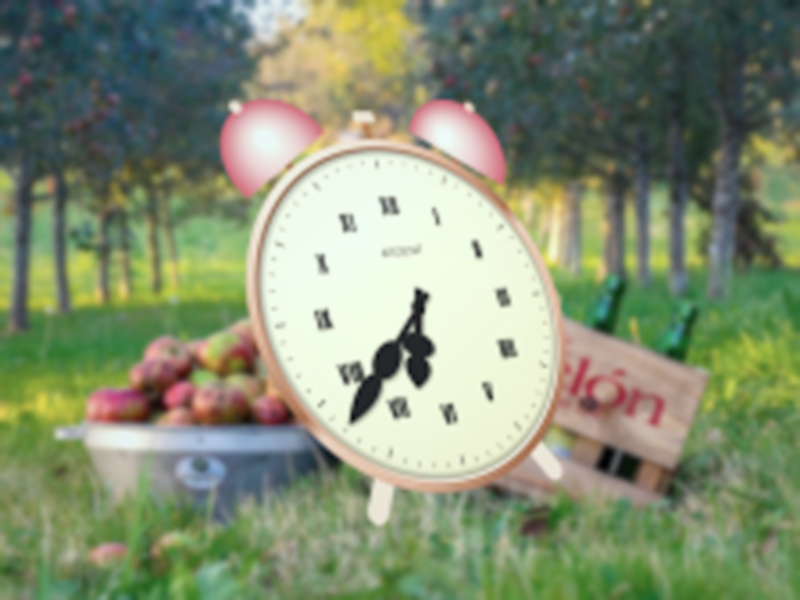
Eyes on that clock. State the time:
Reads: 6:38
